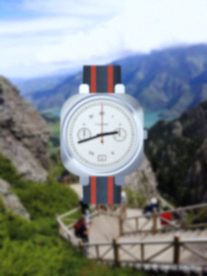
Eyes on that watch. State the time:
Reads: 2:42
